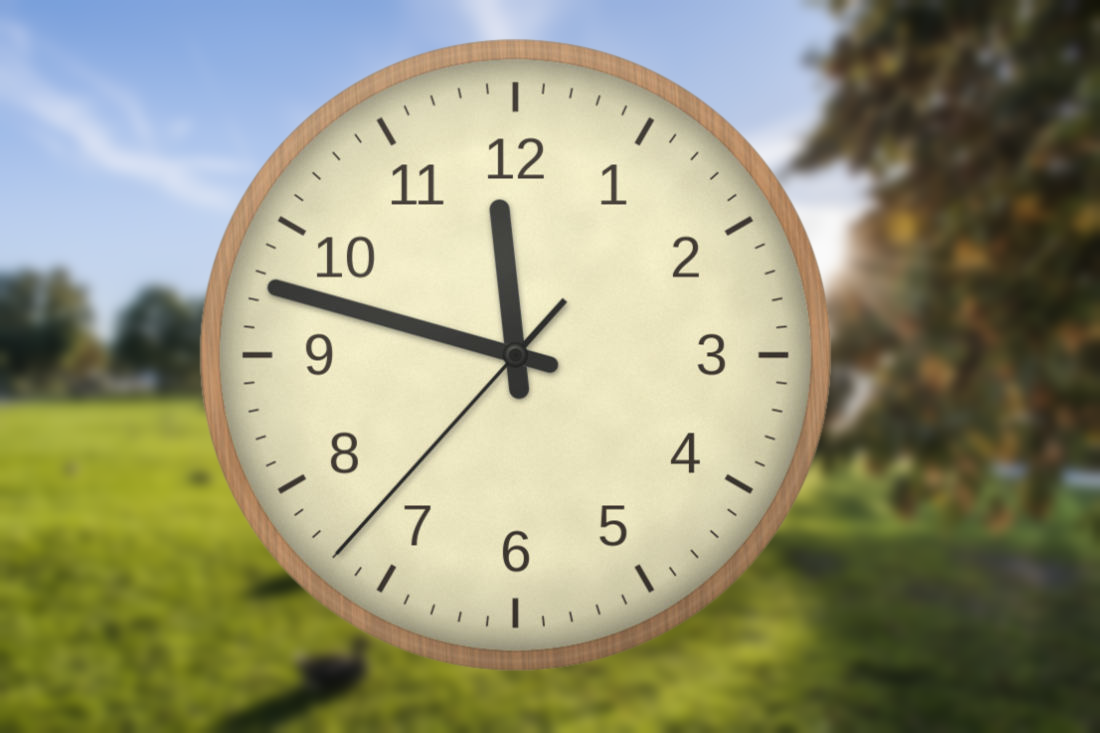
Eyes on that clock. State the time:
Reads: 11:47:37
